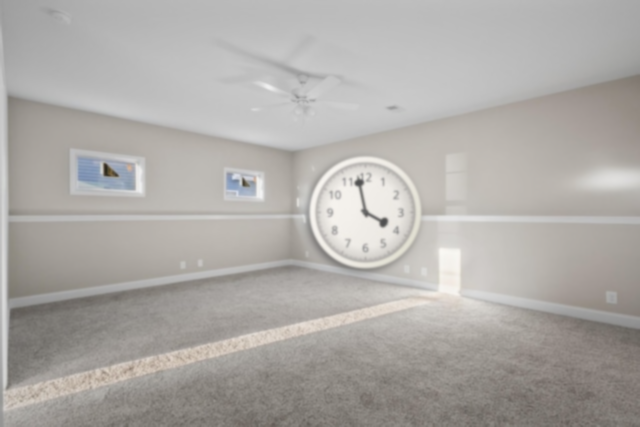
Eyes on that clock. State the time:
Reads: 3:58
